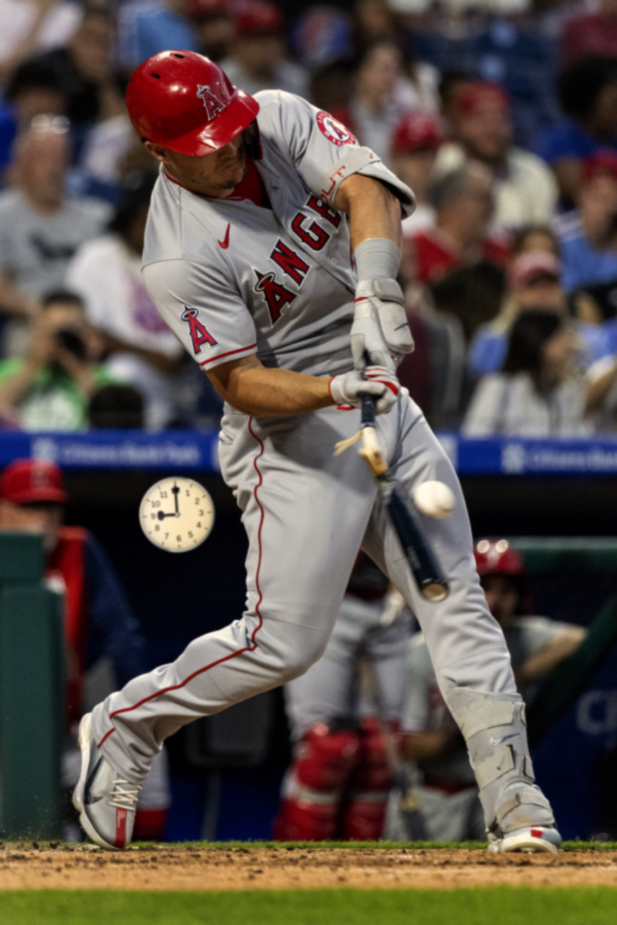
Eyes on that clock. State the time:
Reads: 9:00
